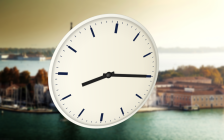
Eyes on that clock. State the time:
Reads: 8:15
